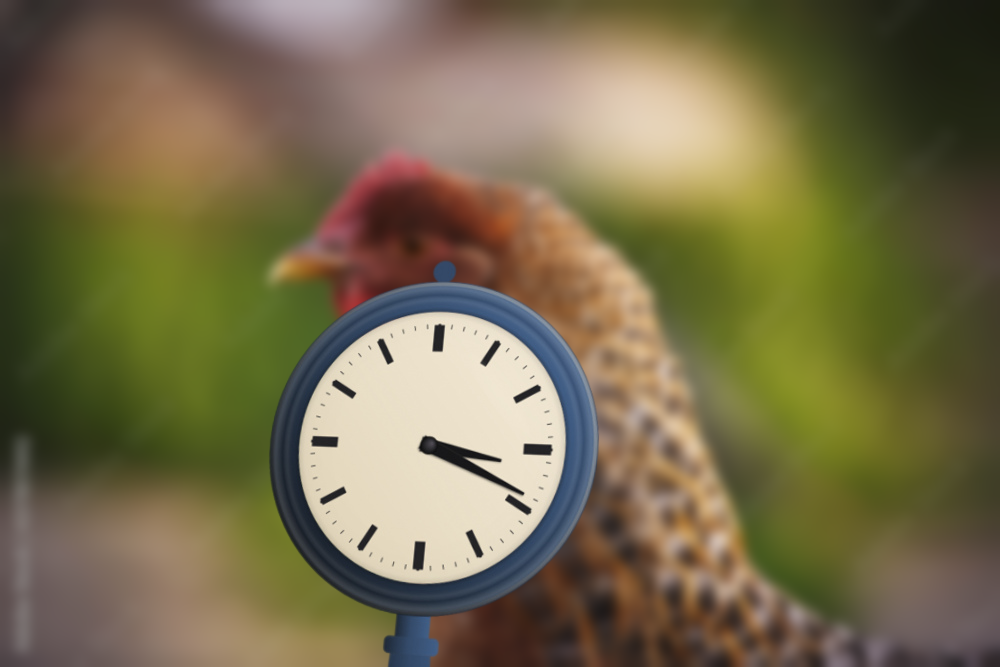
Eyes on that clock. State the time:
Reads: 3:19
